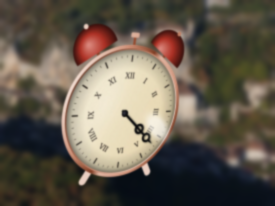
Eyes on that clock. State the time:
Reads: 4:22
